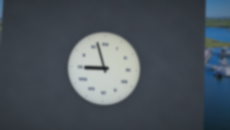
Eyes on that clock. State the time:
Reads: 8:57
